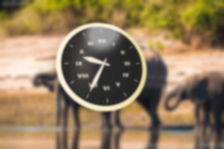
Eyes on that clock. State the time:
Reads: 9:35
